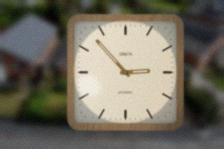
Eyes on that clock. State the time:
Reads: 2:53
